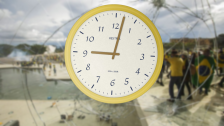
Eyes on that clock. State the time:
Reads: 9:02
